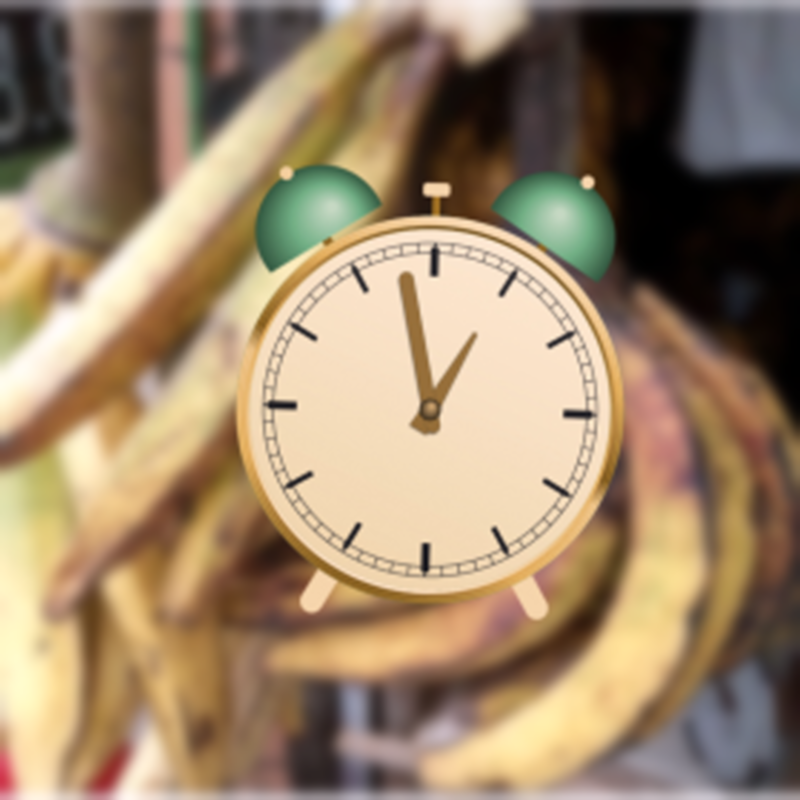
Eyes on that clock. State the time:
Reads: 12:58
